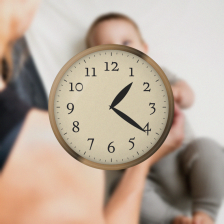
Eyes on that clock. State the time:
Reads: 1:21
